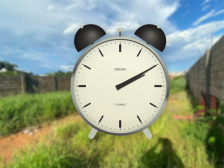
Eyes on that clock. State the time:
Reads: 2:10
